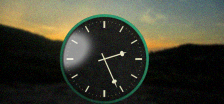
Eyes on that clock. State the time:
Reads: 2:26
